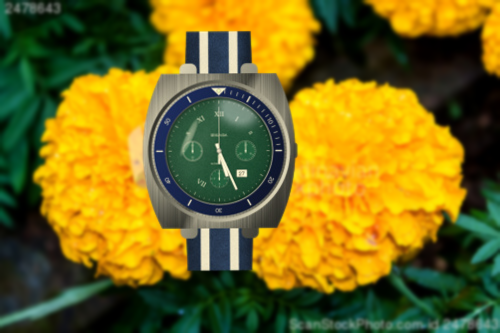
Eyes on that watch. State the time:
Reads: 5:26
